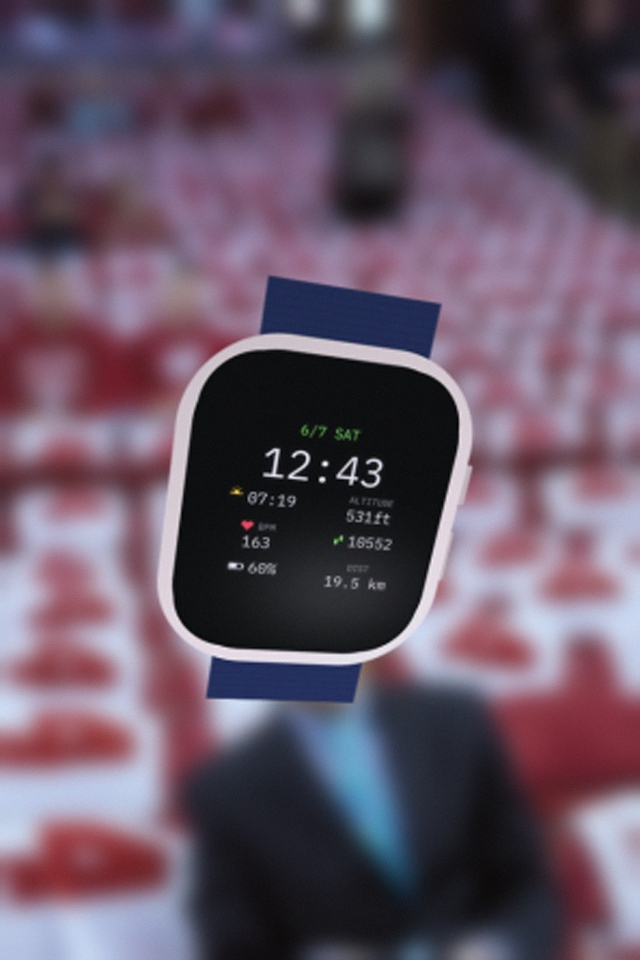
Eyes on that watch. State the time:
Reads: 12:43
